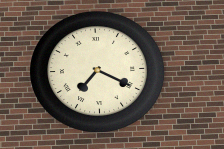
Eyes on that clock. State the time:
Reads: 7:20
